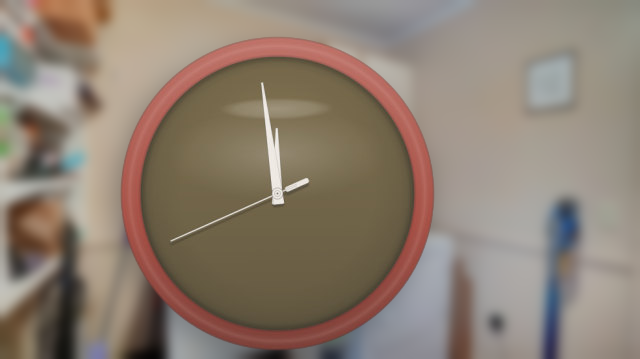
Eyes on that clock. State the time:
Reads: 11:58:41
